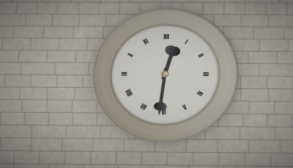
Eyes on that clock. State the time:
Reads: 12:31
